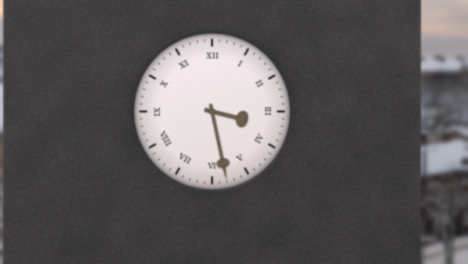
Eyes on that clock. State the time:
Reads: 3:28
